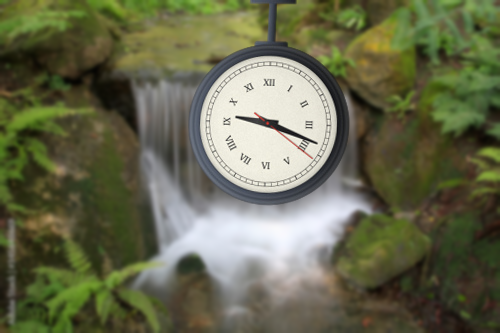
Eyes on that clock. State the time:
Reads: 9:18:21
